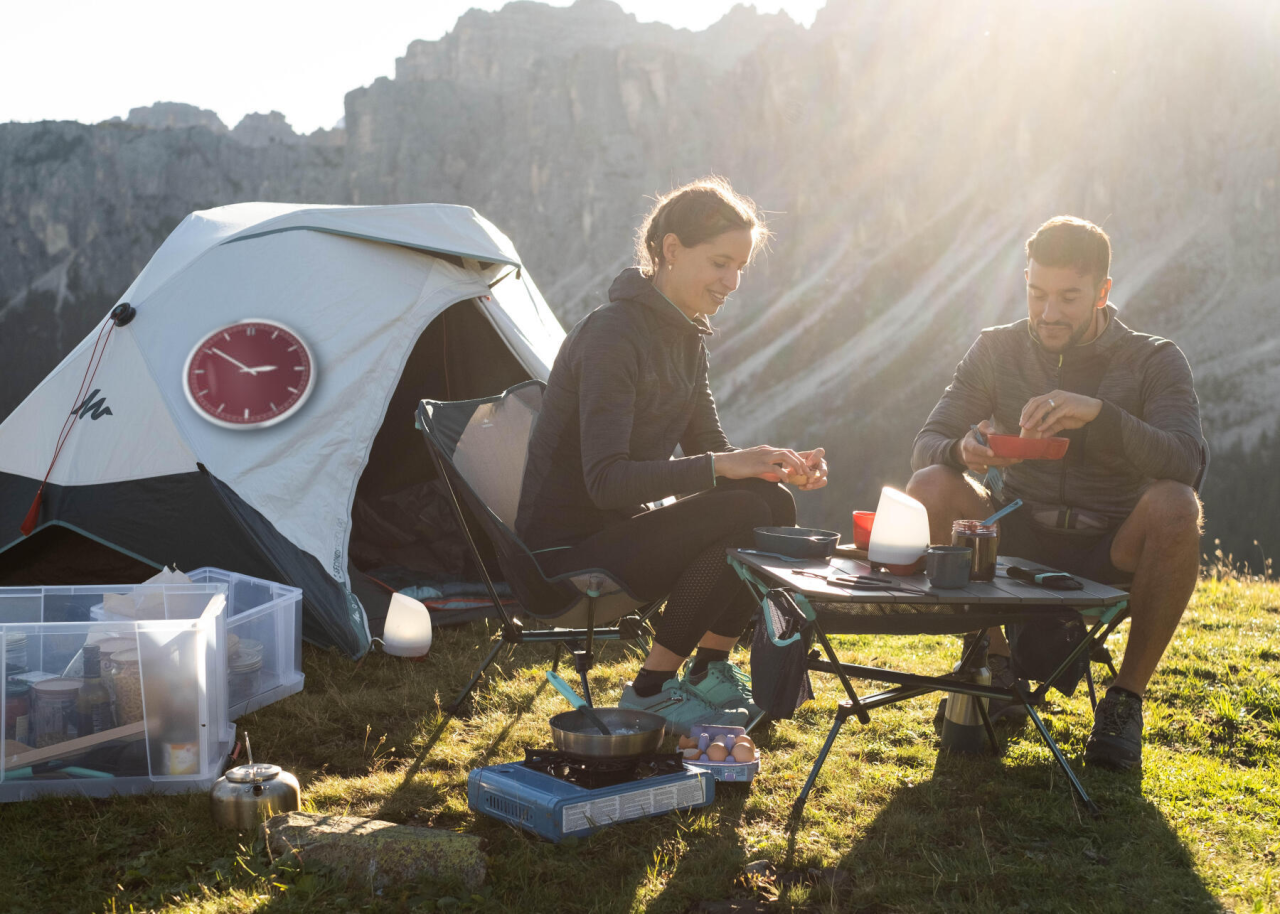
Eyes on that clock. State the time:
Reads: 2:51
